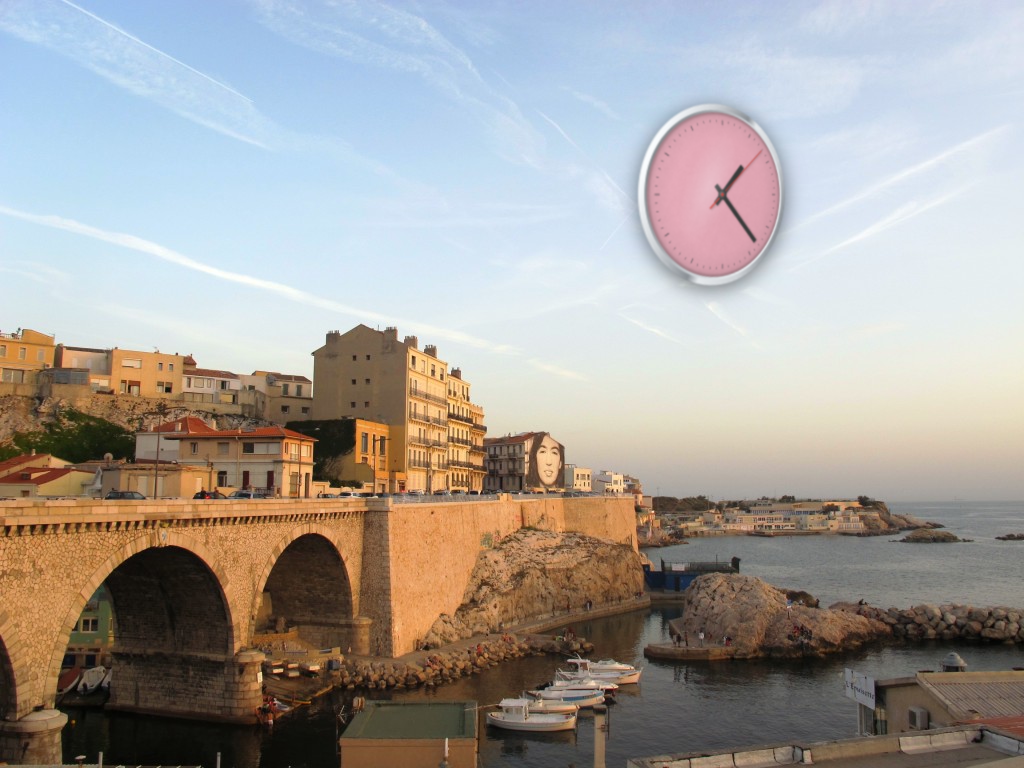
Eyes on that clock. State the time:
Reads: 1:23:08
